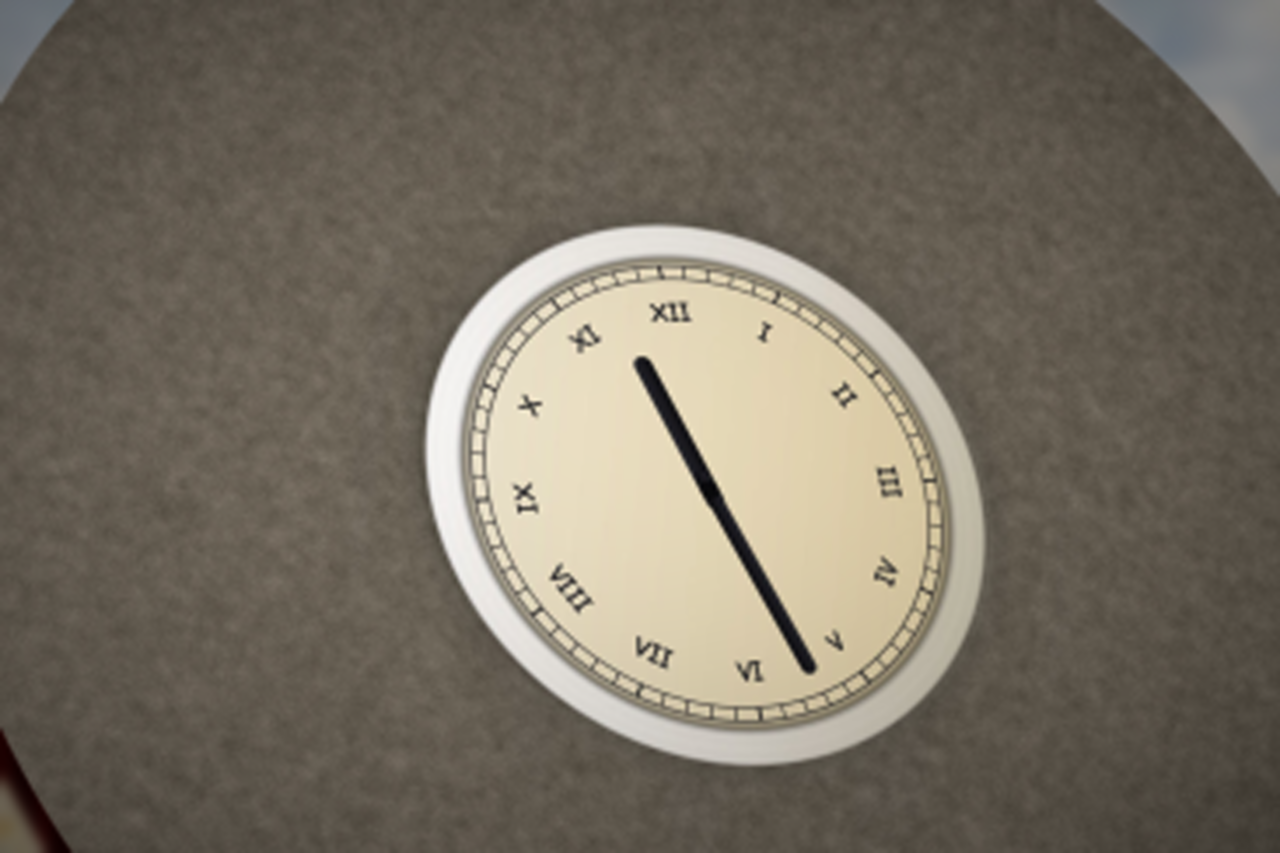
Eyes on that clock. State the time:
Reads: 11:27
